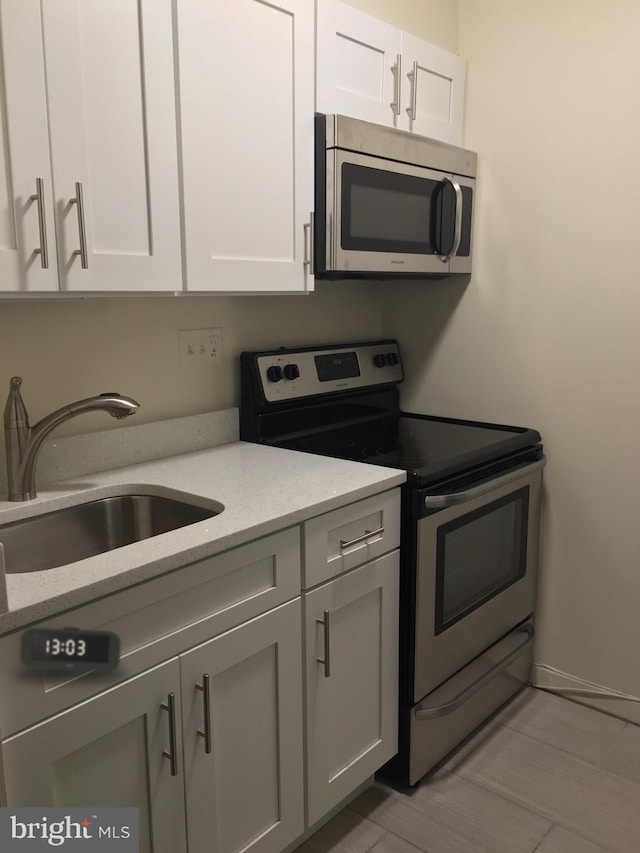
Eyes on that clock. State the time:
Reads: 13:03
